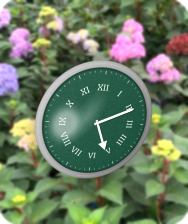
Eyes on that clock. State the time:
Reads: 5:11
